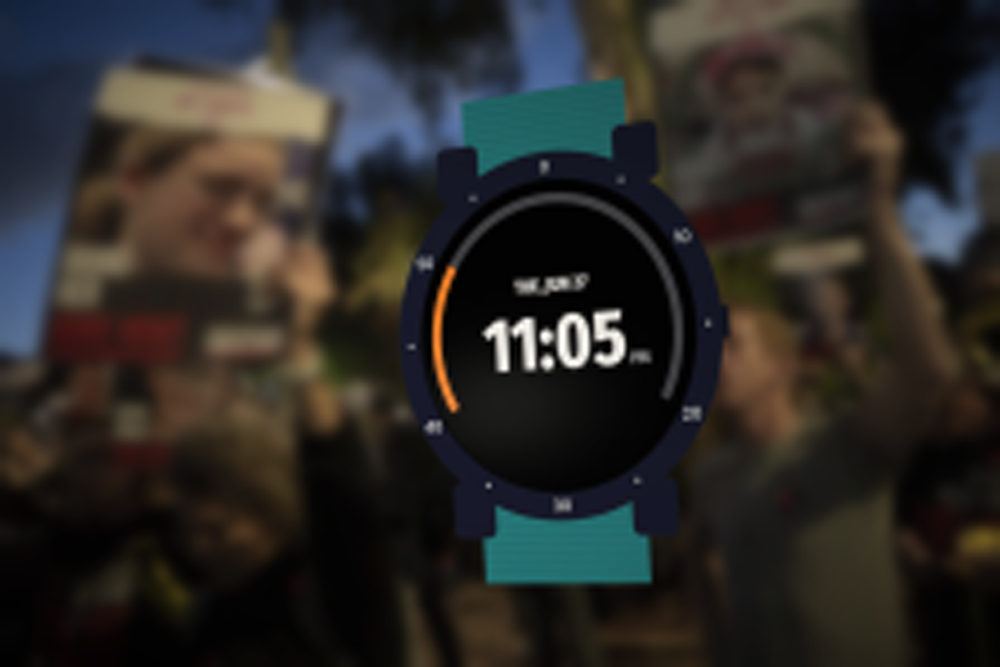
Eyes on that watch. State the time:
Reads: 11:05
